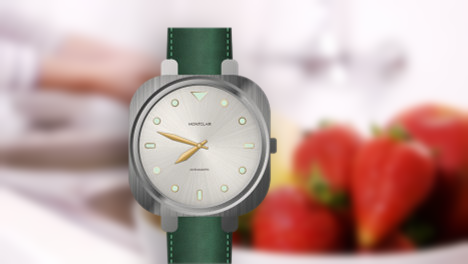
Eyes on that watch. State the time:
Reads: 7:48
